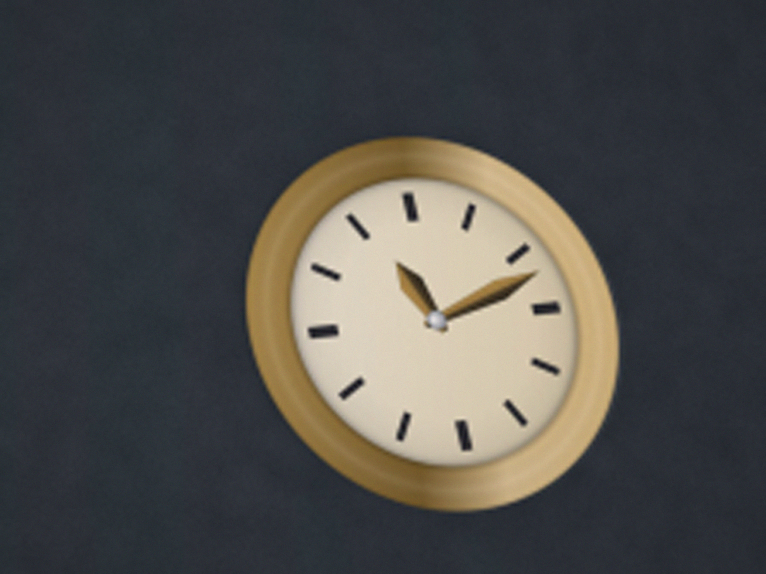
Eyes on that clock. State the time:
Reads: 11:12
